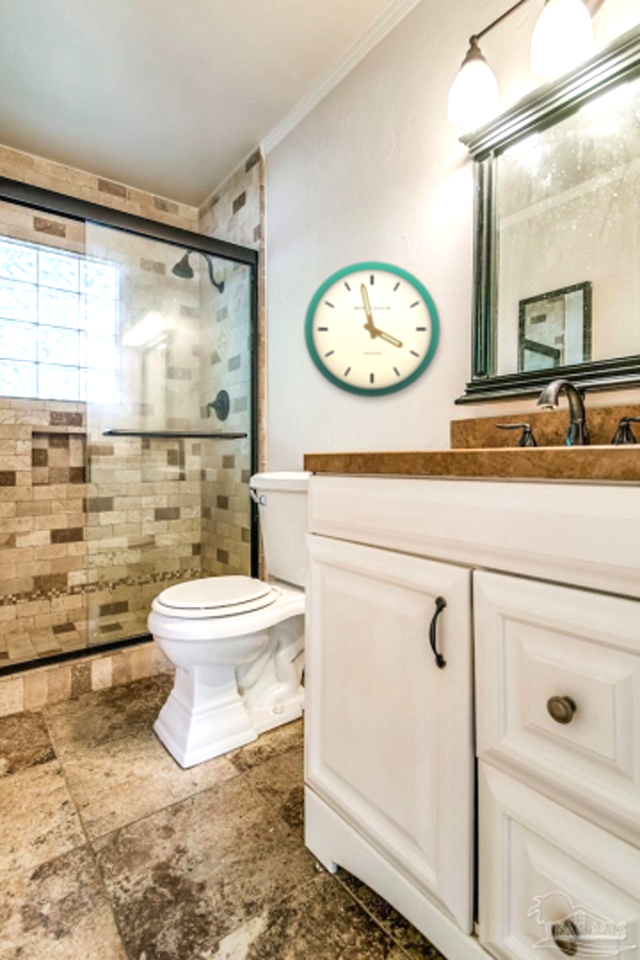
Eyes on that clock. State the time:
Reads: 3:58
